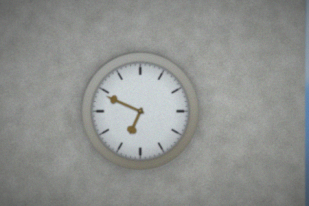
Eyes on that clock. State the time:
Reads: 6:49
